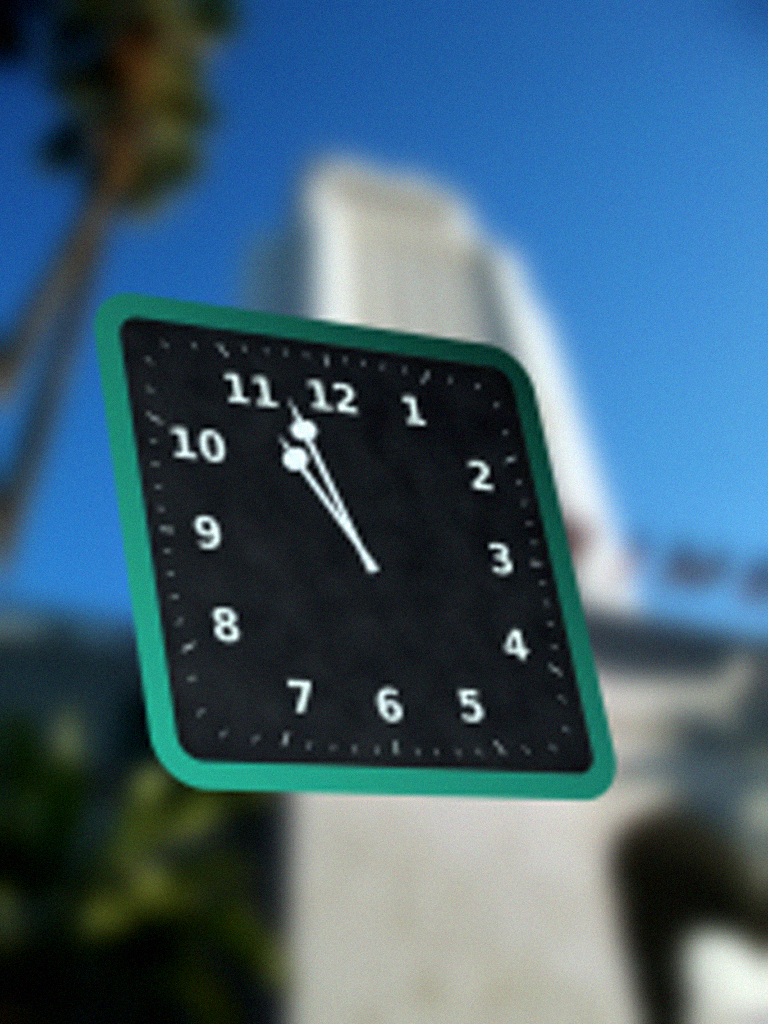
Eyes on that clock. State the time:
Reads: 10:57
